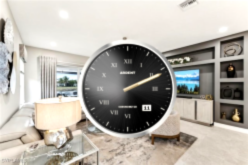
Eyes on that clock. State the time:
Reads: 2:11
